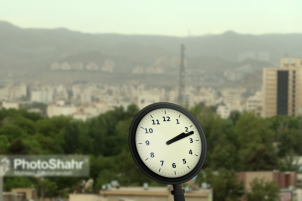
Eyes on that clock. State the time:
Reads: 2:12
